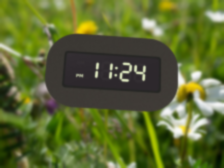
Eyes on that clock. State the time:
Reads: 11:24
